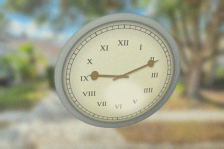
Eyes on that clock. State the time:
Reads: 9:11
